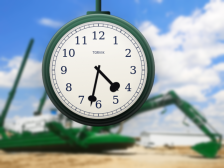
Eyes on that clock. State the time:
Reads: 4:32
